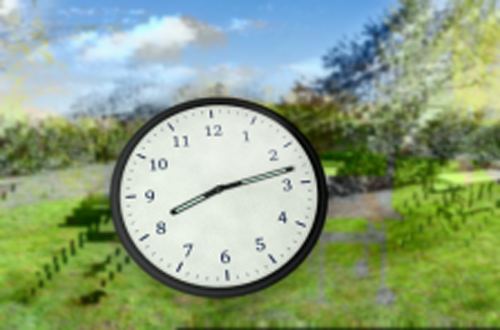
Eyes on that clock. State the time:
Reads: 8:13
